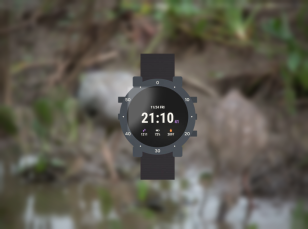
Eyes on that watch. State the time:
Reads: 21:10
